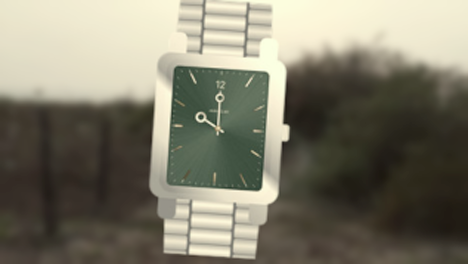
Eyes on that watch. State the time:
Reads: 10:00
